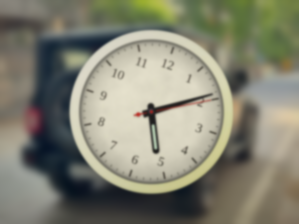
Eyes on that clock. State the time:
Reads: 5:09:10
